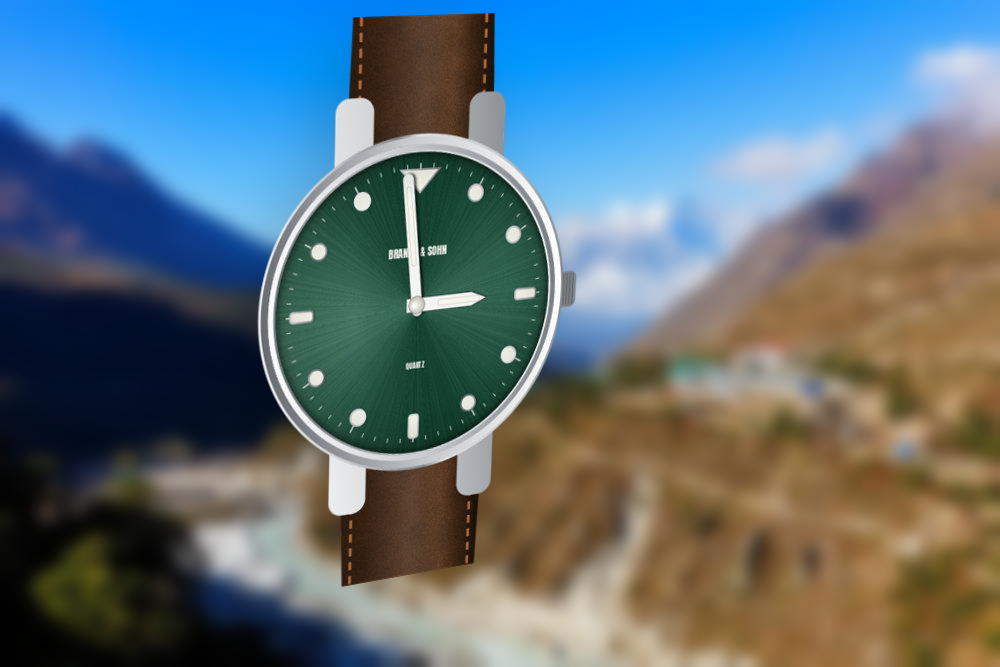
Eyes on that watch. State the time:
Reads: 2:59
